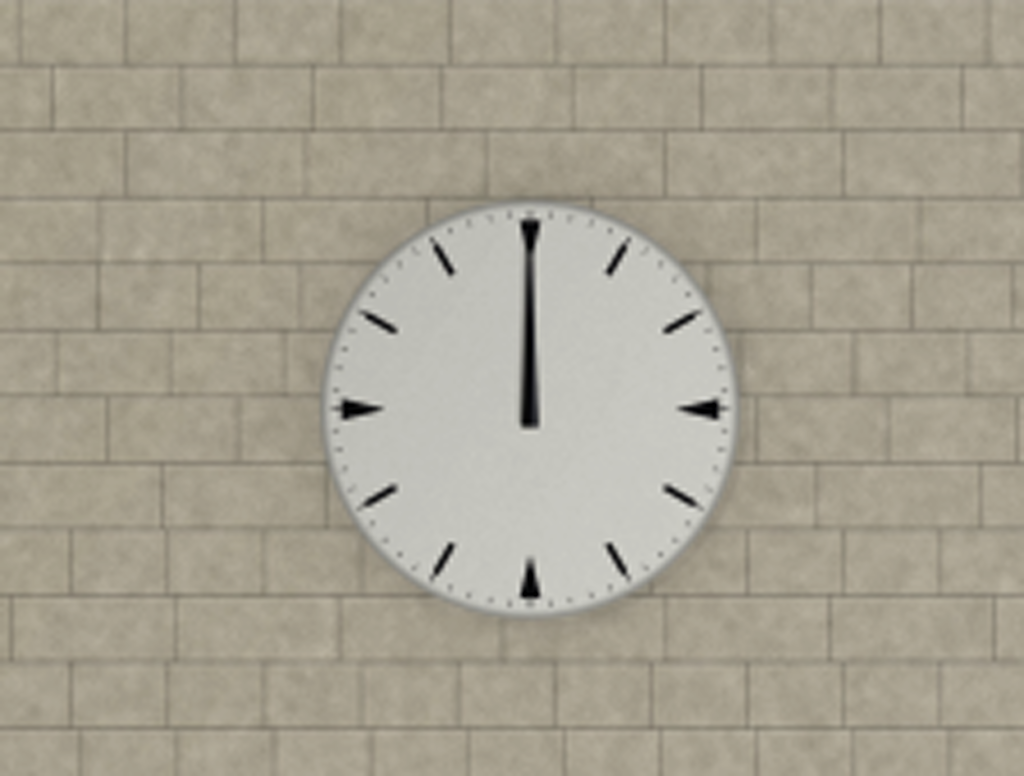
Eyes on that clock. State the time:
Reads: 12:00
